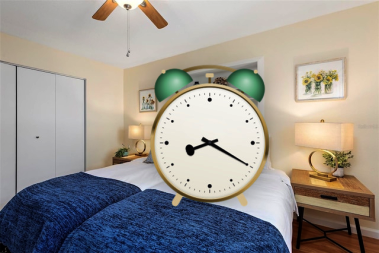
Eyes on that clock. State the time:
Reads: 8:20
